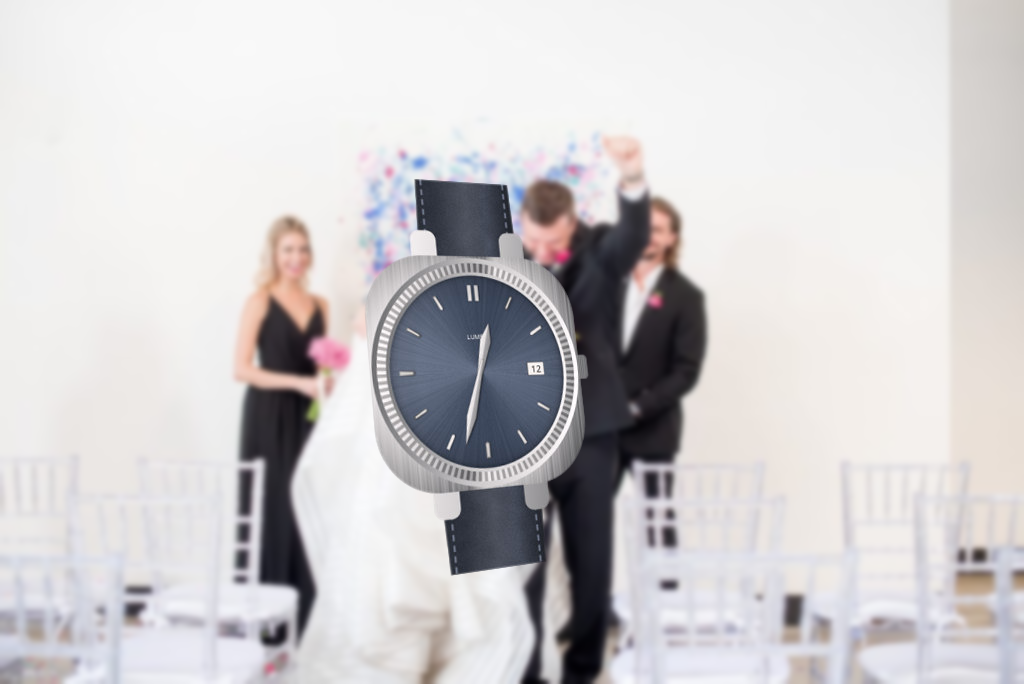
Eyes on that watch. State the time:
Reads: 12:33
